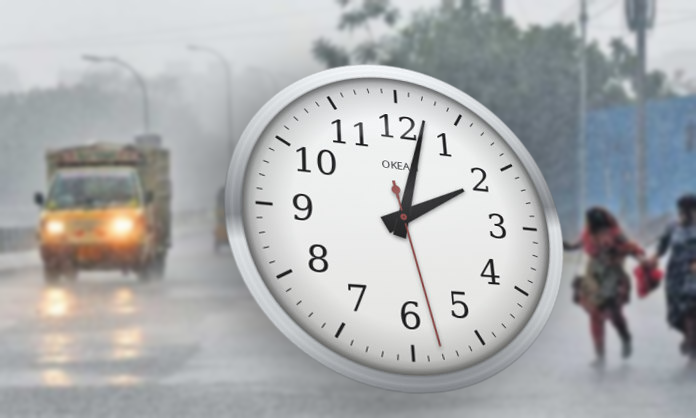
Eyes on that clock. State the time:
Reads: 2:02:28
